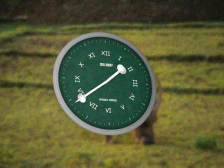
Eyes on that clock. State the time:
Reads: 1:39
